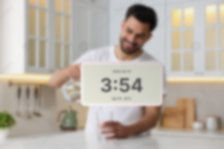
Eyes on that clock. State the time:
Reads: 3:54
